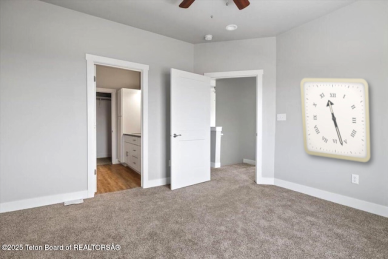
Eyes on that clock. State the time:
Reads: 11:27
